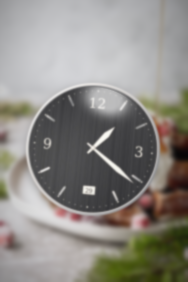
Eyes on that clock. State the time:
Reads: 1:21
